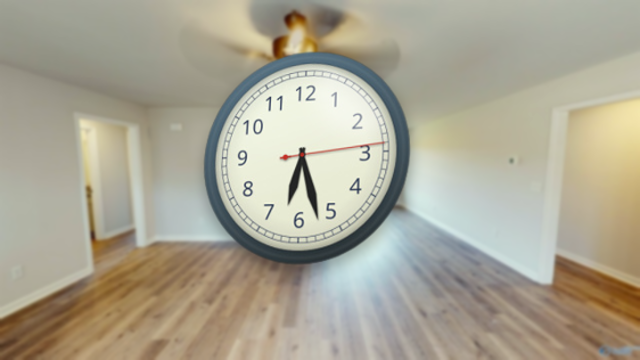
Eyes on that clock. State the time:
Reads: 6:27:14
